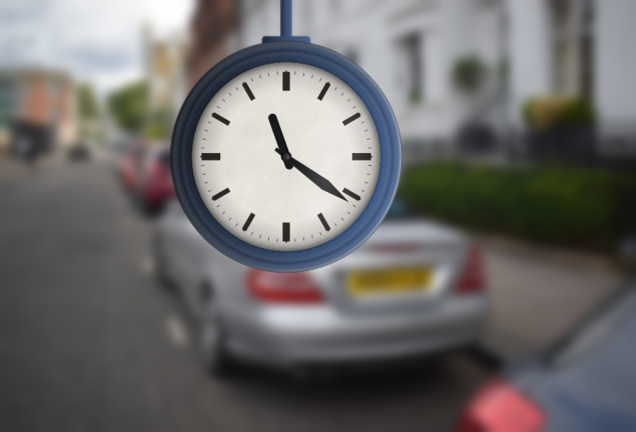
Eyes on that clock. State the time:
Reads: 11:21
